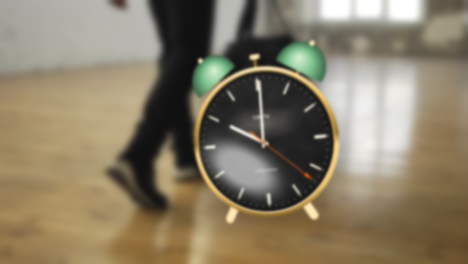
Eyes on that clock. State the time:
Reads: 10:00:22
